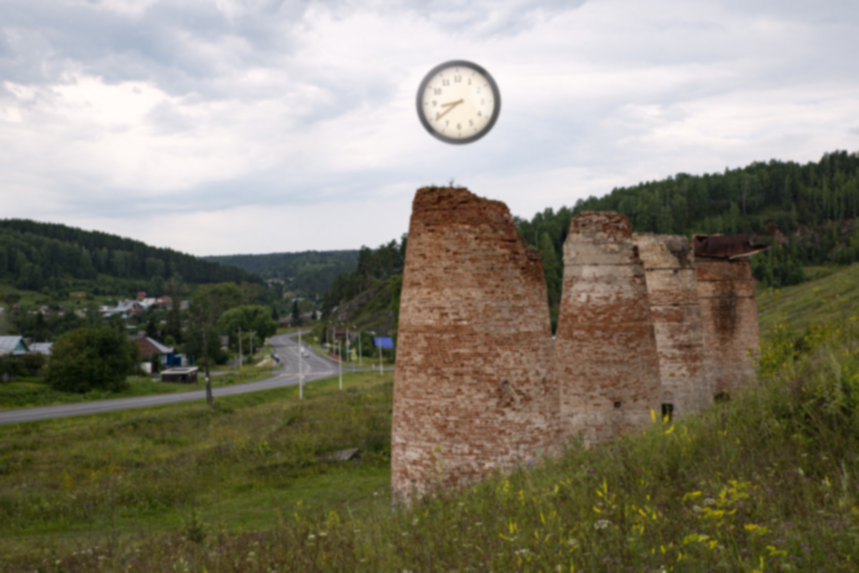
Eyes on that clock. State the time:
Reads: 8:39
